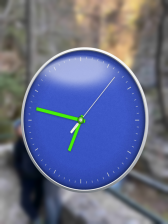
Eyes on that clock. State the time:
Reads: 6:47:07
